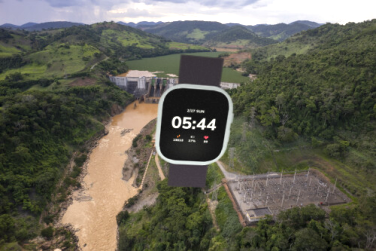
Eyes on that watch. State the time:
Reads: 5:44
